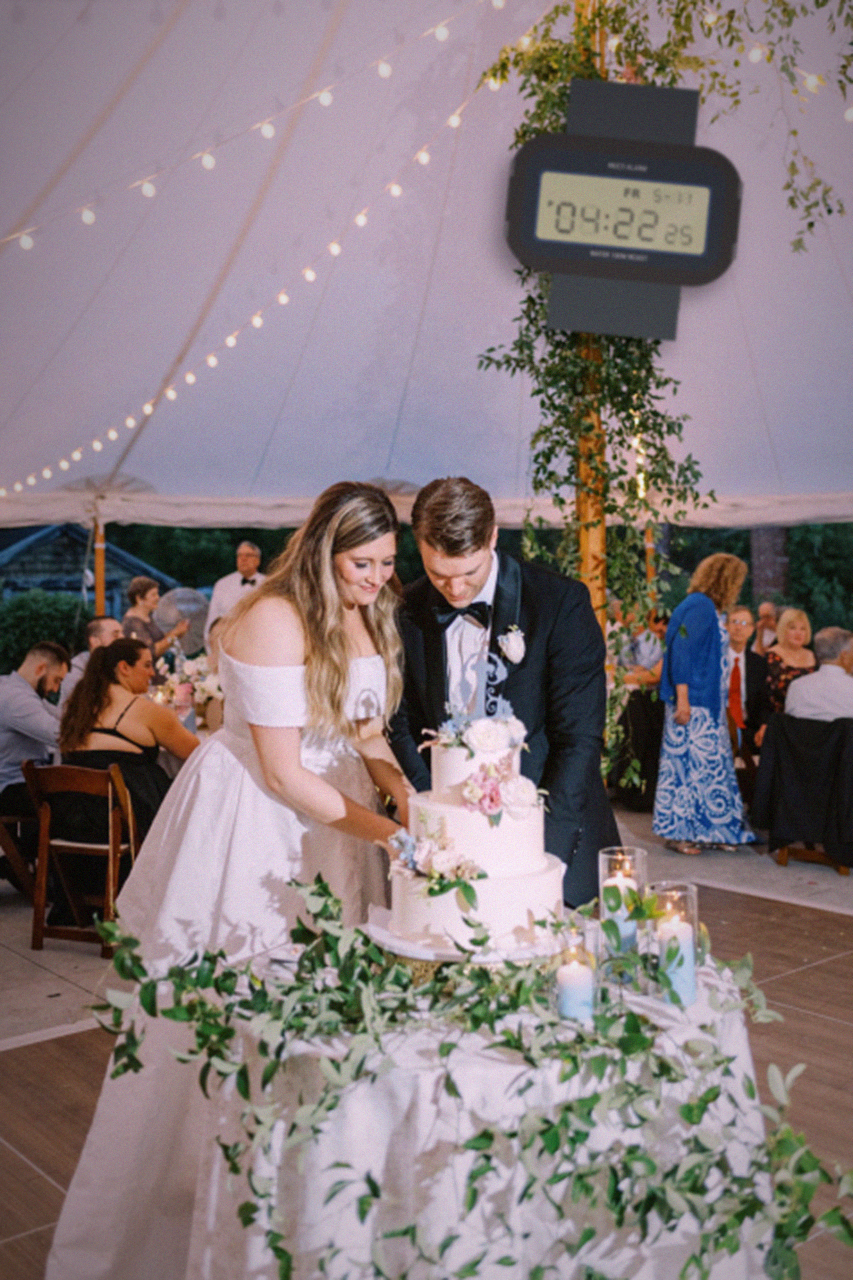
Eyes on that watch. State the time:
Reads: 4:22:25
